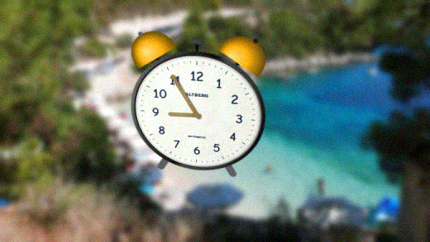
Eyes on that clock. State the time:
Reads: 8:55
